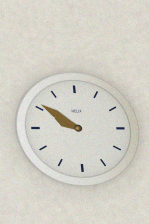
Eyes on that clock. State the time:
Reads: 9:51
